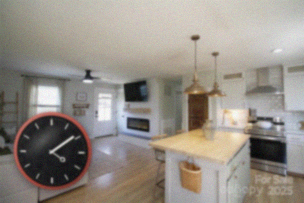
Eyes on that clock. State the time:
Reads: 4:09
